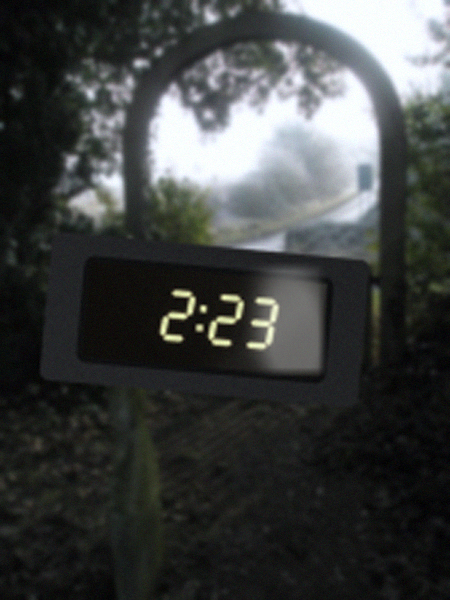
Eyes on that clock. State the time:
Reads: 2:23
